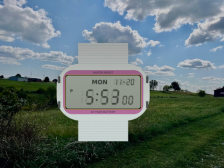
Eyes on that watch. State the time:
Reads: 5:53:00
